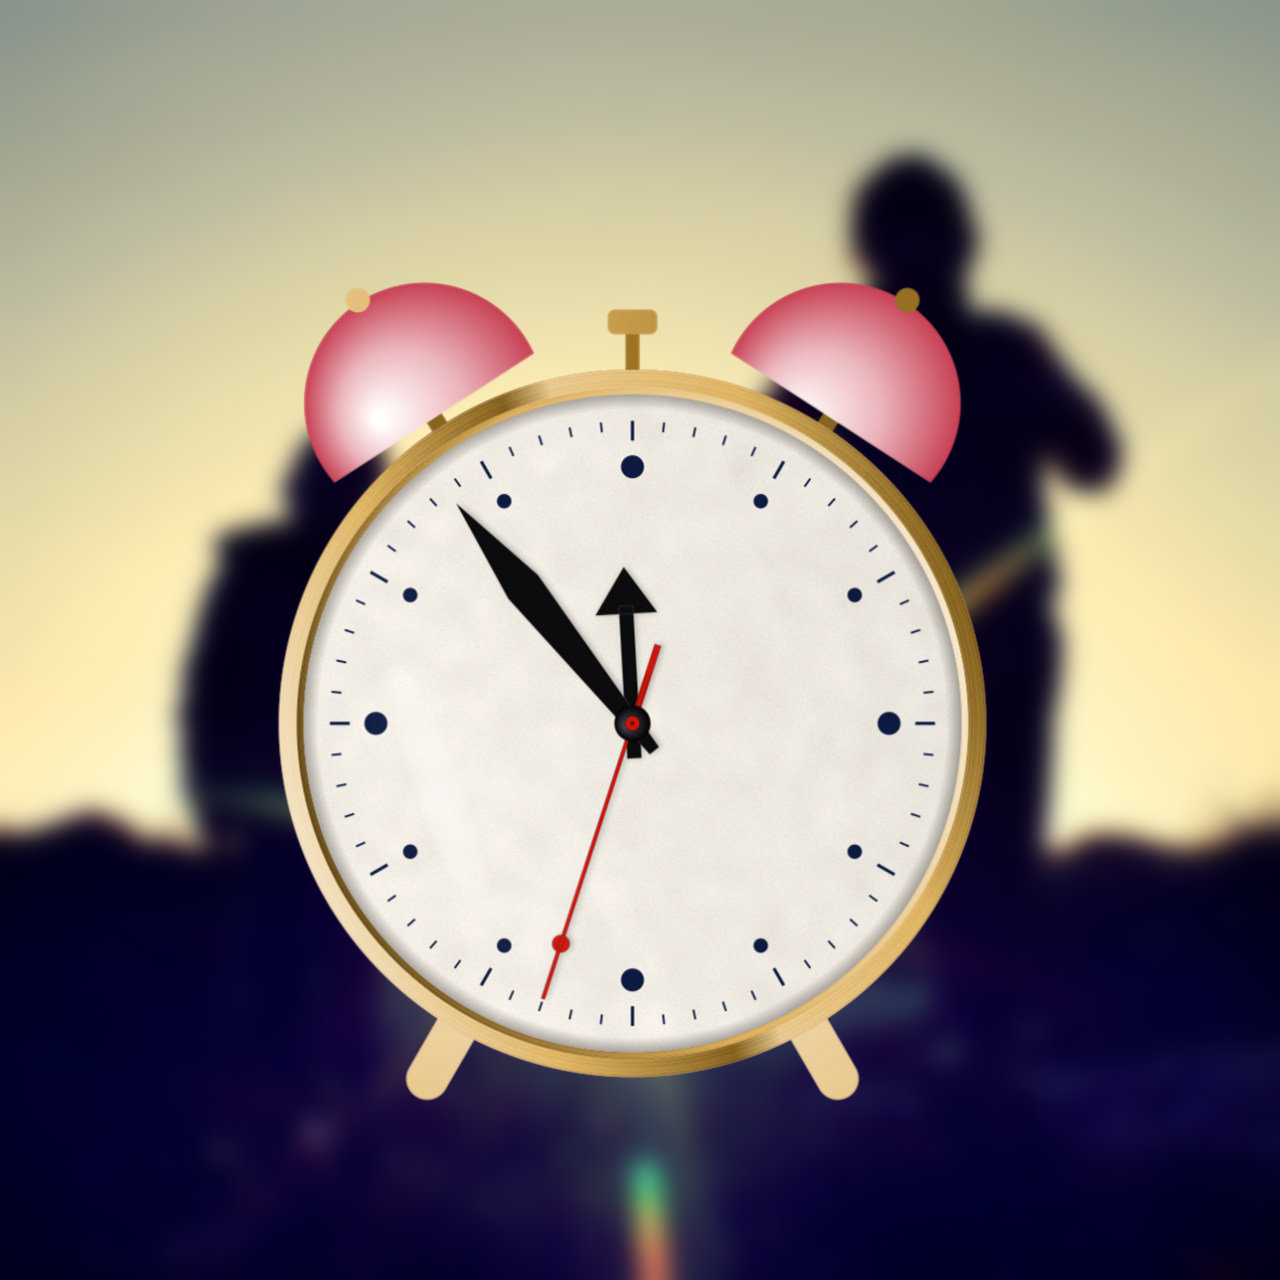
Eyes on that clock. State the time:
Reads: 11:53:33
